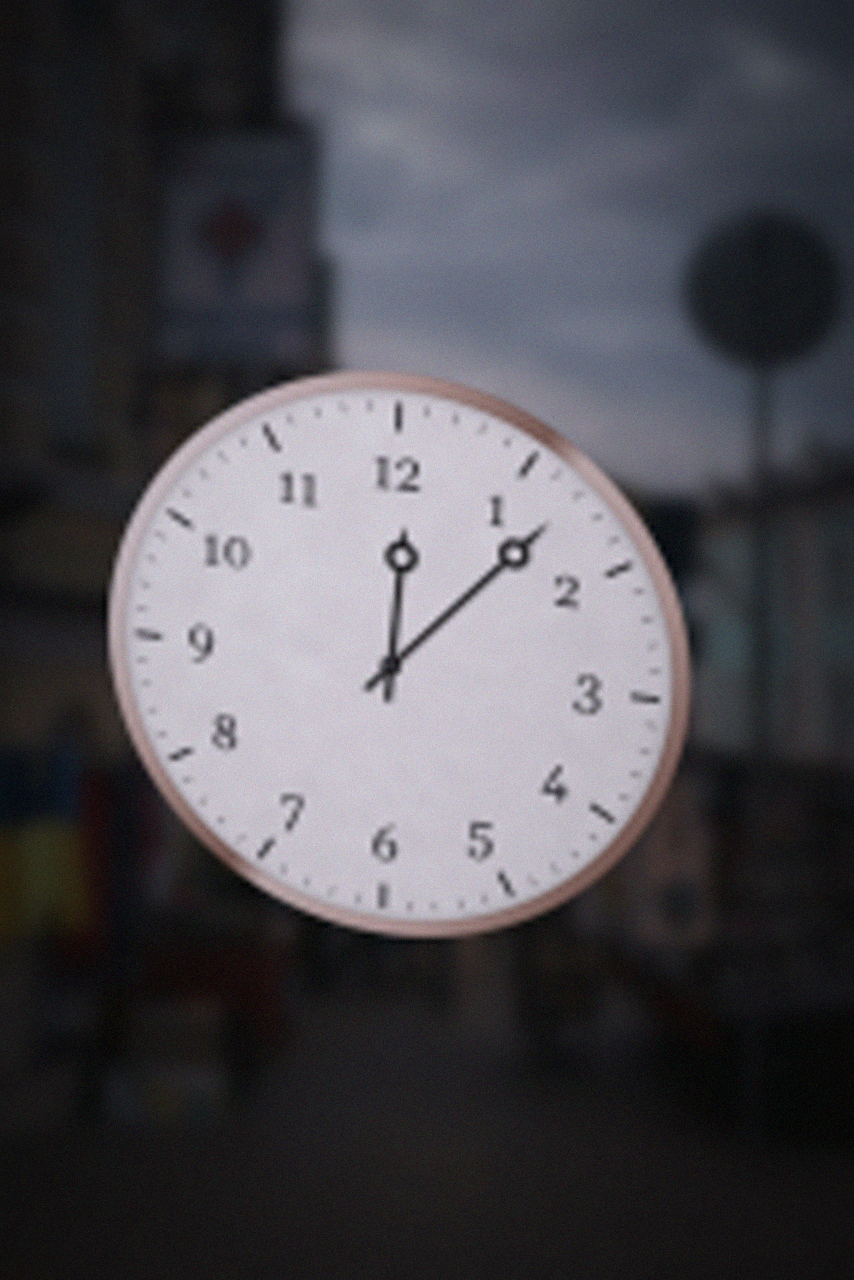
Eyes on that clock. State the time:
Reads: 12:07
